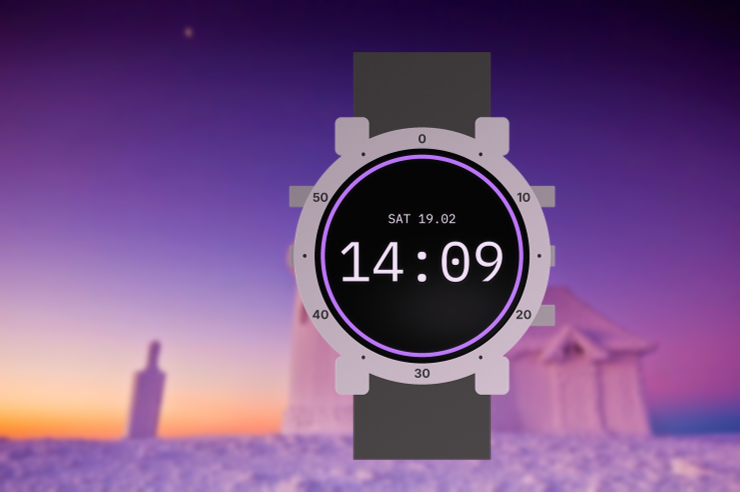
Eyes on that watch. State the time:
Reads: 14:09
